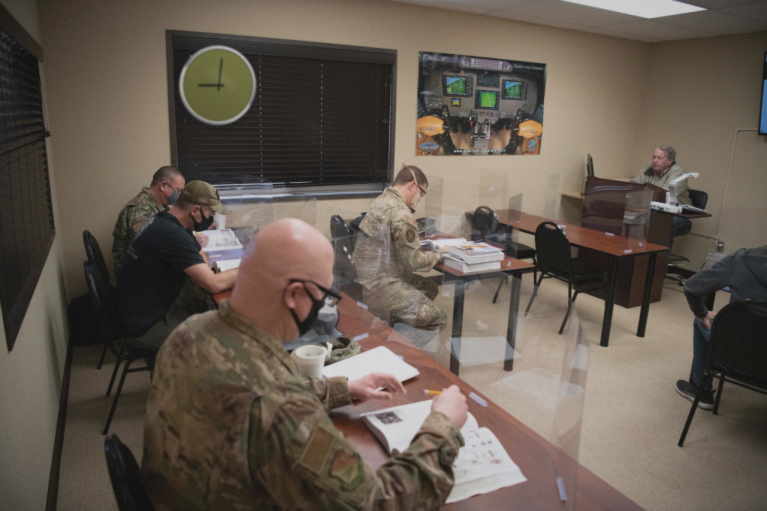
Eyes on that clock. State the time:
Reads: 9:01
